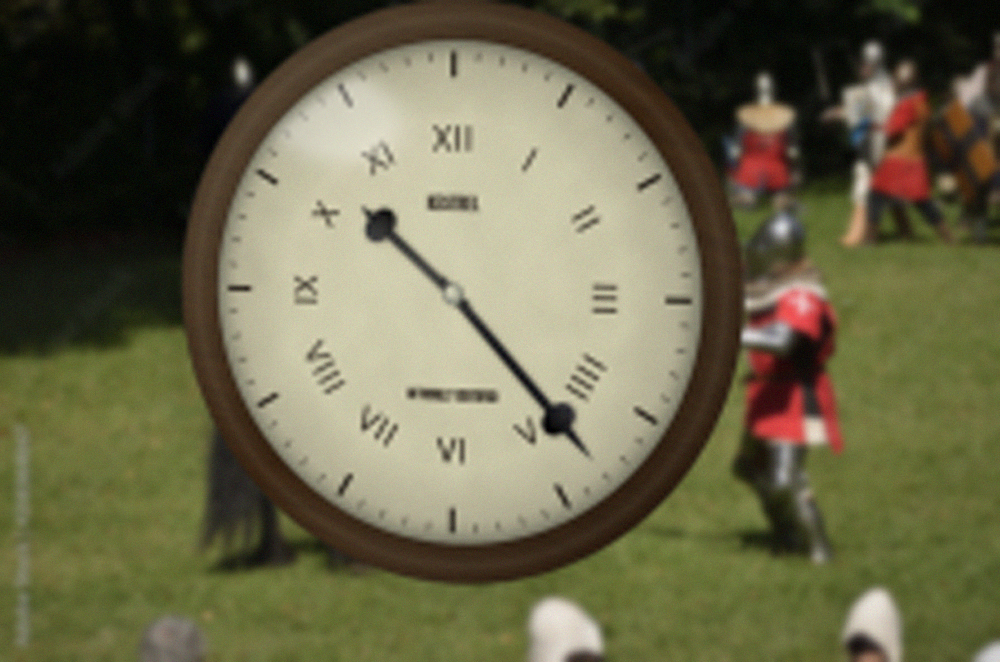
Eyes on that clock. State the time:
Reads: 10:23
